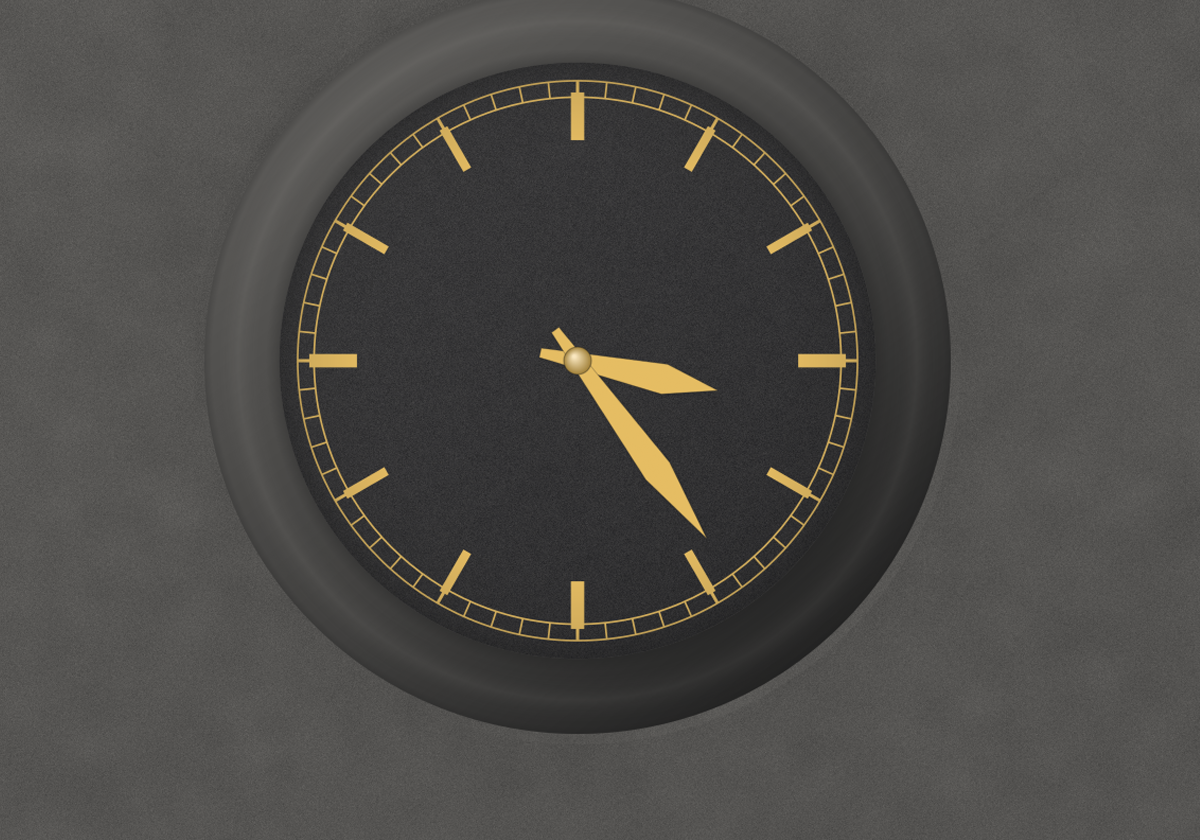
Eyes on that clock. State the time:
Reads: 3:24
